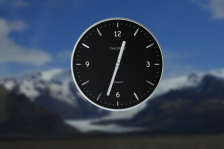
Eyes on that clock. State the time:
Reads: 12:33
